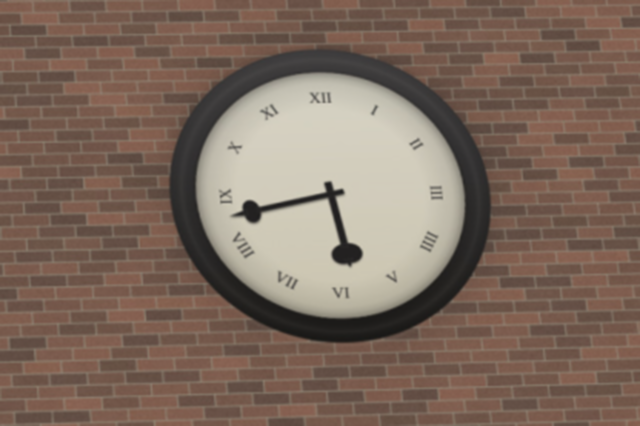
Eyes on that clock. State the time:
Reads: 5:43
